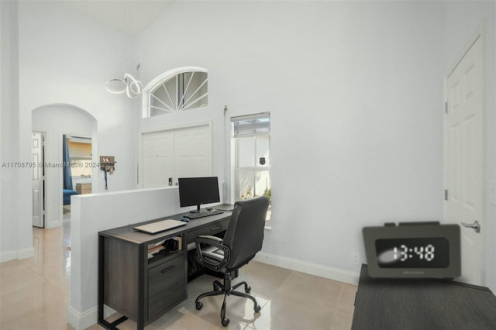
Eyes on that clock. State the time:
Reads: 13:48
